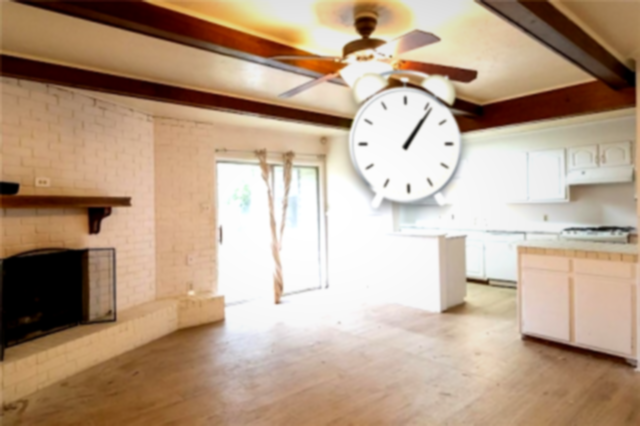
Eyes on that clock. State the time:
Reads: 1:06
